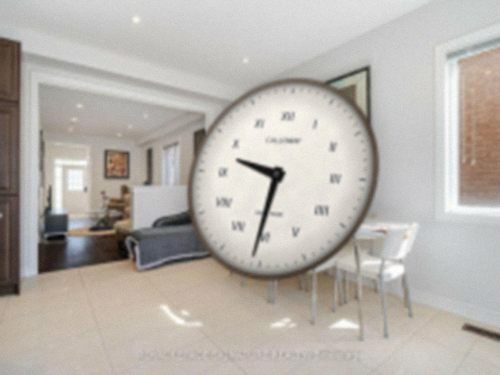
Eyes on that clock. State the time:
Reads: 9:31
